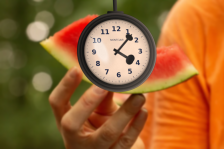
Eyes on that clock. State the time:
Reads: 4:07
